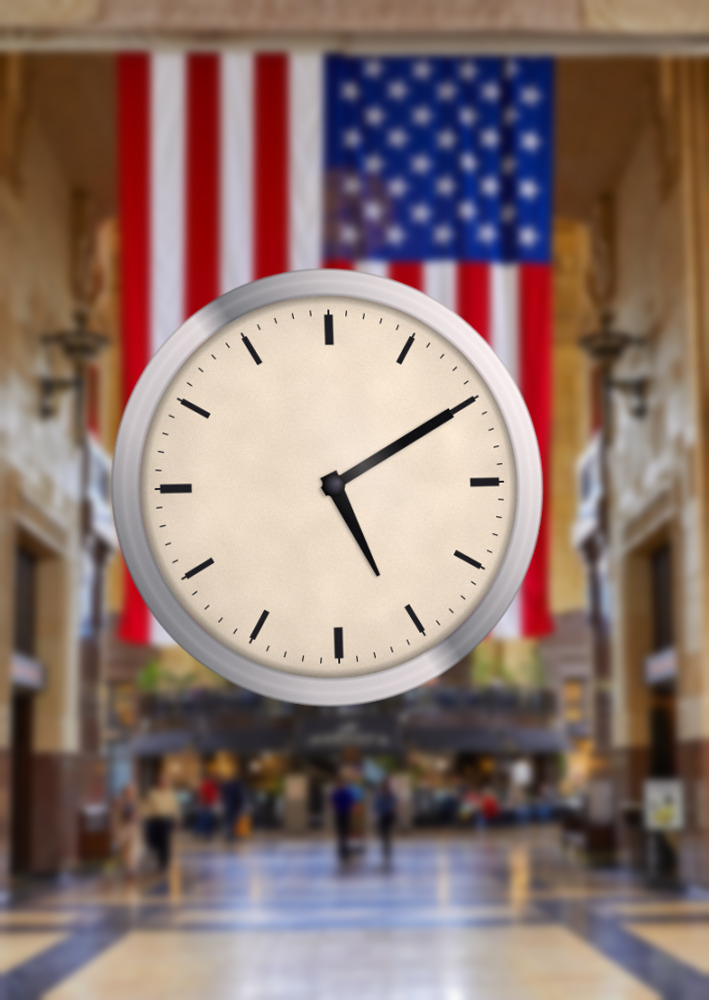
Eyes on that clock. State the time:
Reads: 5:10
